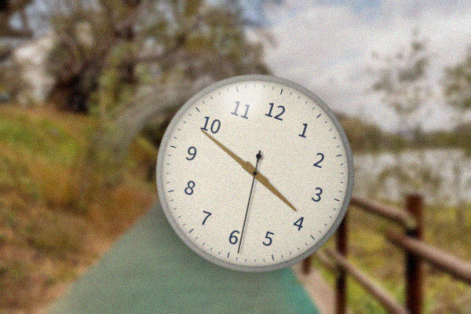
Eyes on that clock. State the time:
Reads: 3:48:29
